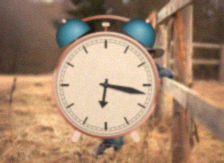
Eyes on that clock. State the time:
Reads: 6:17
